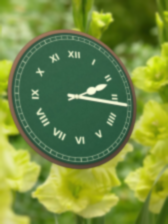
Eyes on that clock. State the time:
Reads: 2:16
